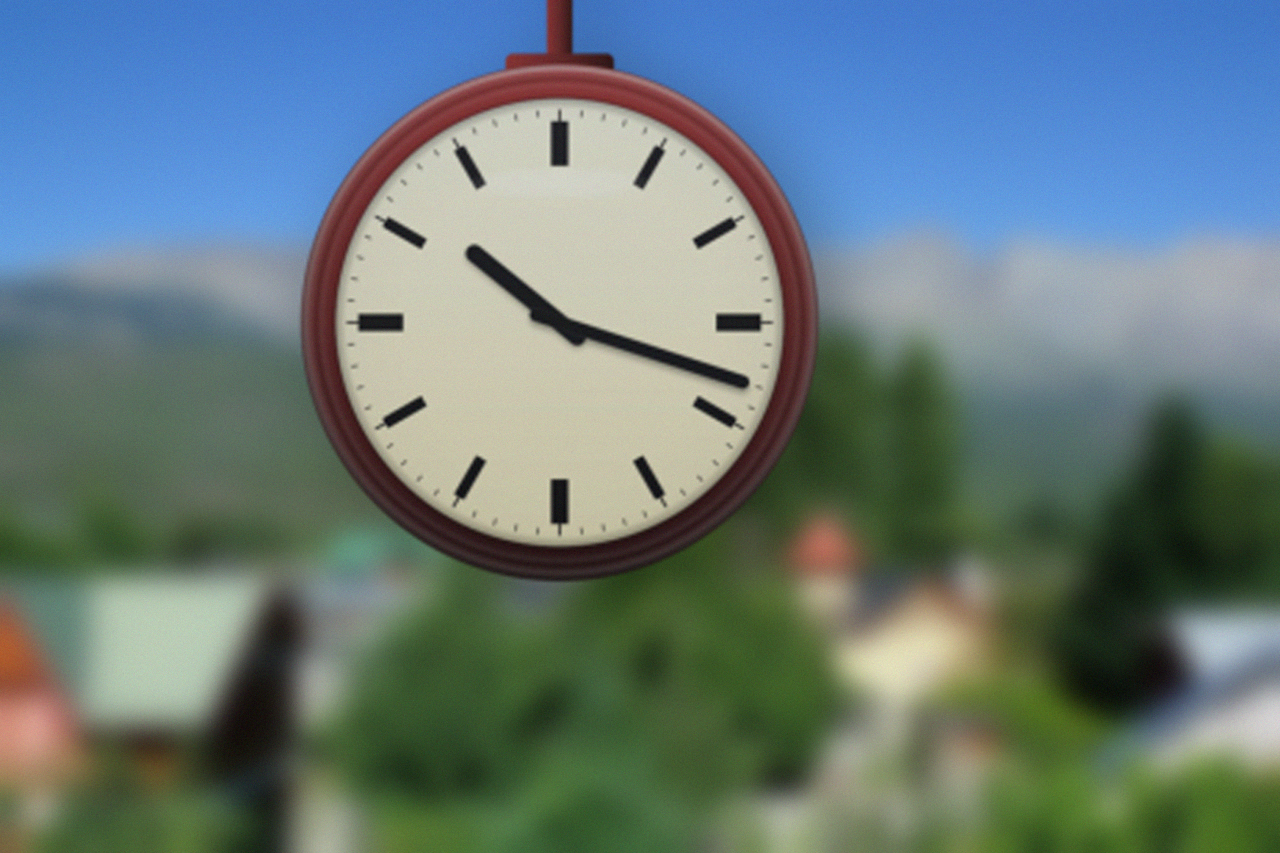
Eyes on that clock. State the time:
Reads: 10:18
